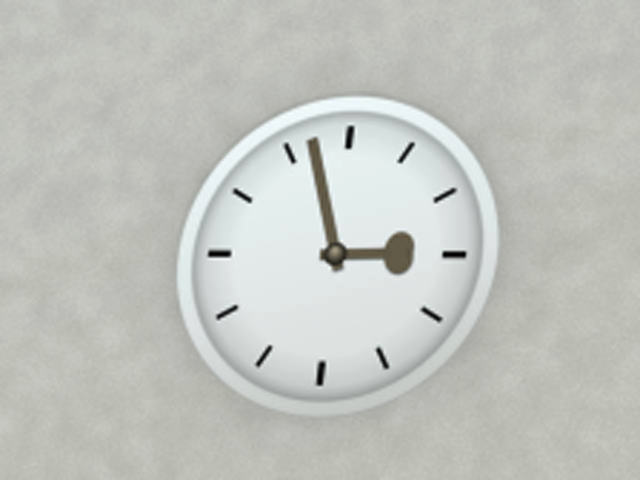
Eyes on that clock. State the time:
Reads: 2:57
